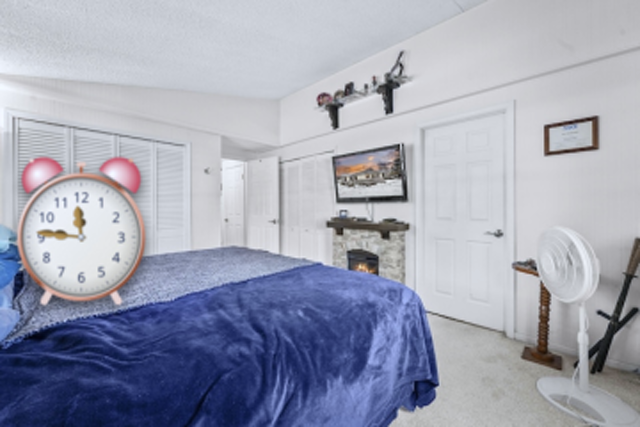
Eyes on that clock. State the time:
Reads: 11:46
